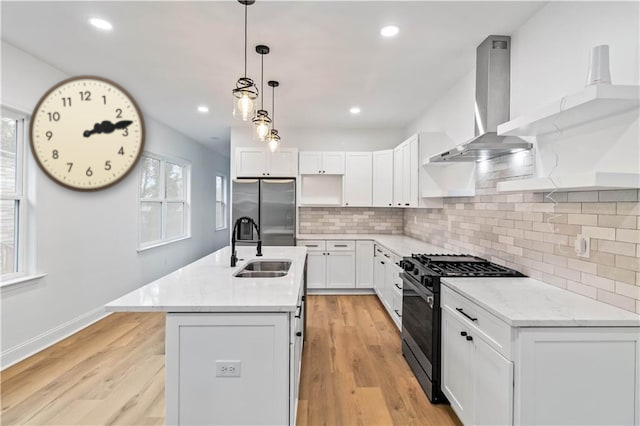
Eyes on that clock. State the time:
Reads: 2:13
